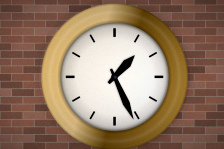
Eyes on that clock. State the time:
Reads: 1:26
